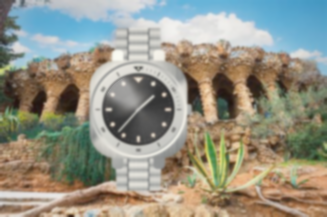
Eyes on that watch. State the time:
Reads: 1:37
